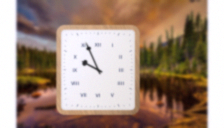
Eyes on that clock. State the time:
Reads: 9:56
